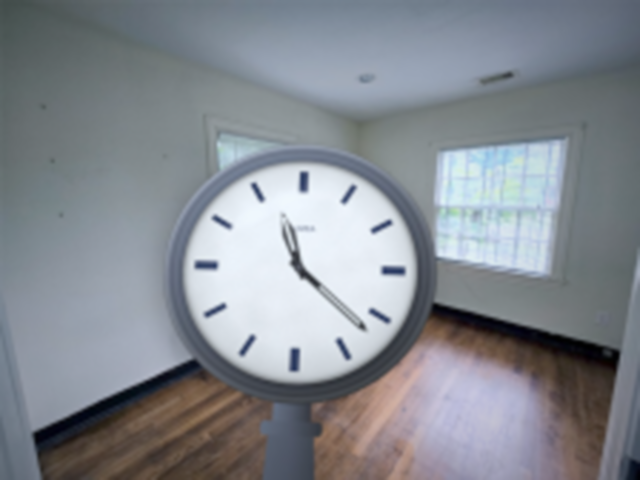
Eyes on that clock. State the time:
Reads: 11:22
